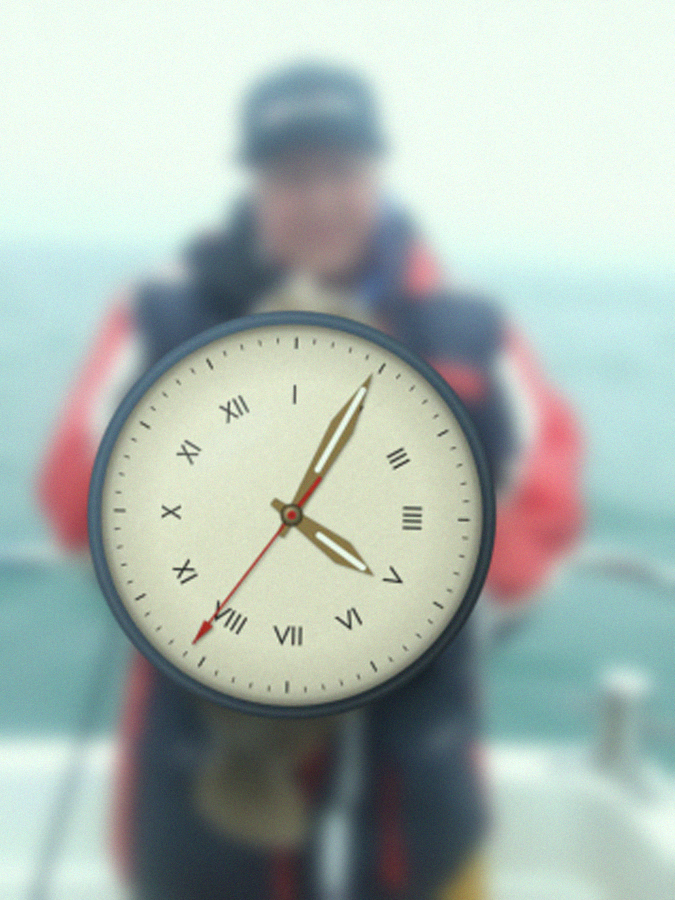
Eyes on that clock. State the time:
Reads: 5:09:41
